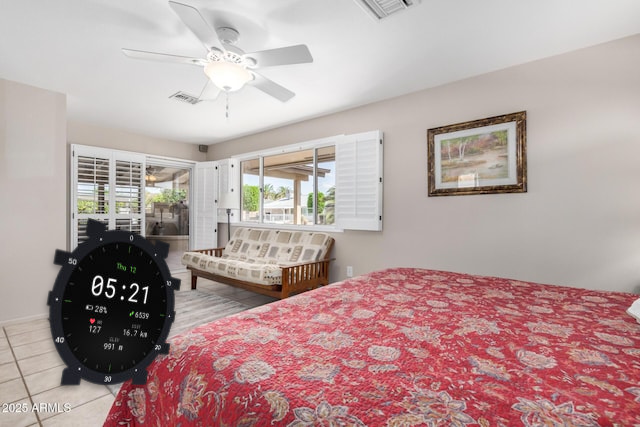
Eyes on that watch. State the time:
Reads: 5:21
